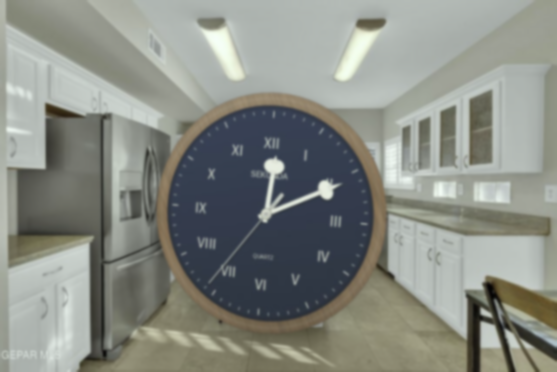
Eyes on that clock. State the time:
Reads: 12:10:36
